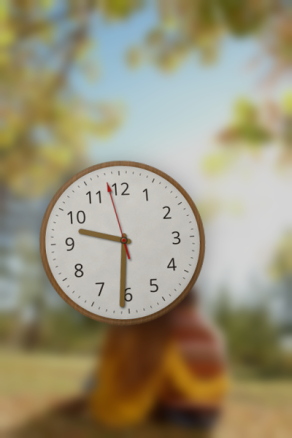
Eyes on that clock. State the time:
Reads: 9:30:58
